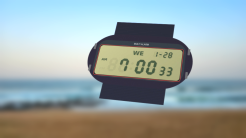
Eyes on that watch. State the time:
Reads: 7:00:33
